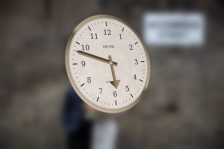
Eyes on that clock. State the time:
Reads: 5:48
